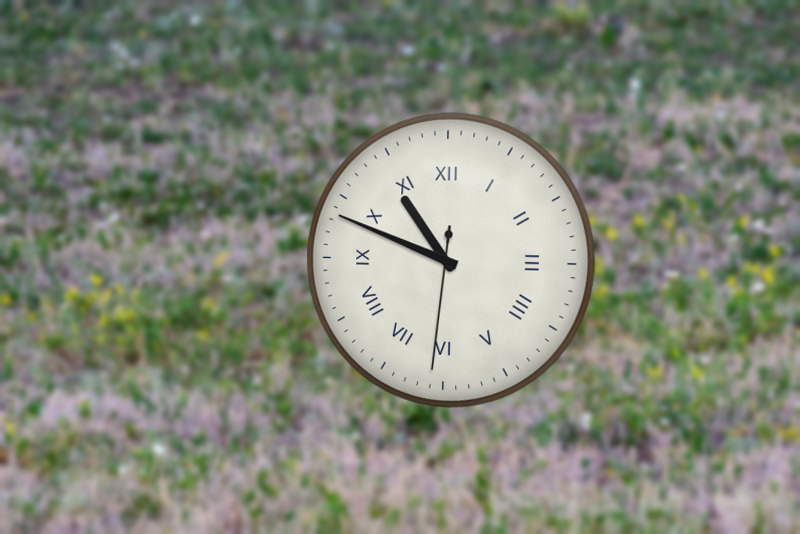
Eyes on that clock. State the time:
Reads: 10:48:31
